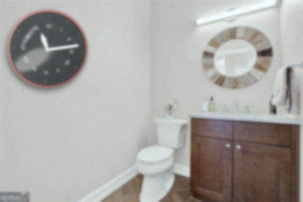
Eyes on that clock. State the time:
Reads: 11:13
